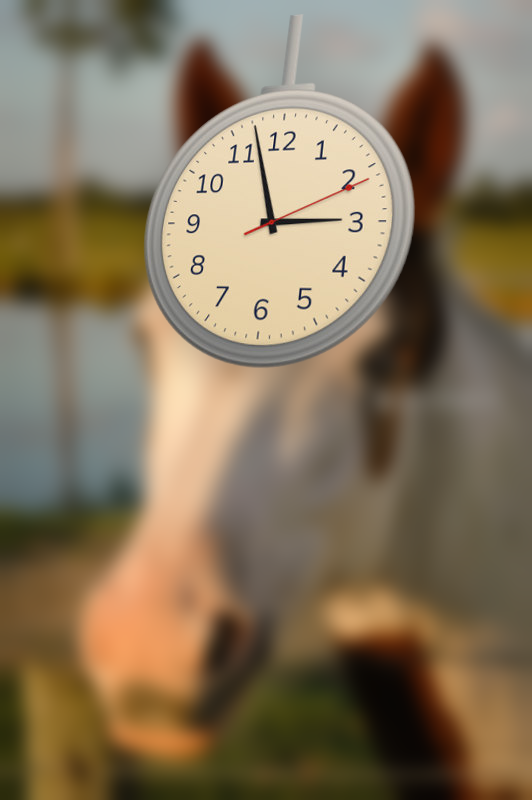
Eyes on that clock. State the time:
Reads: 2:57:11
